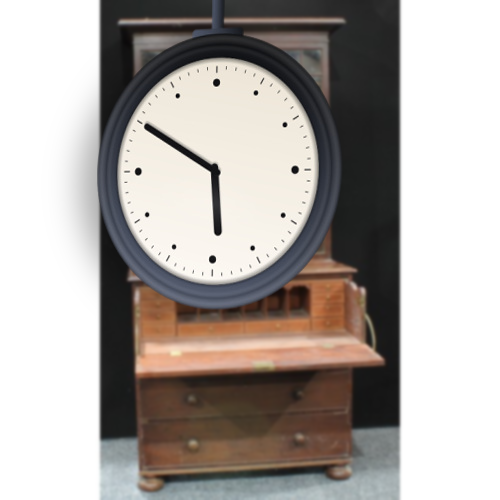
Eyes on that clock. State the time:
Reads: 5:50
